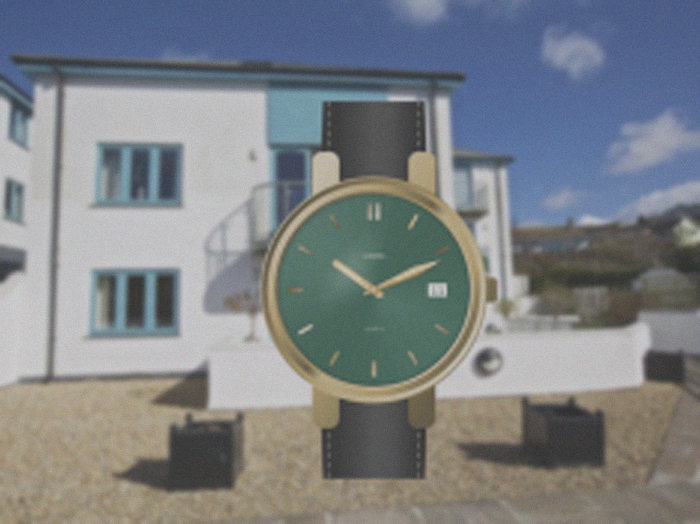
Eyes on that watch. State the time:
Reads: 10:11
